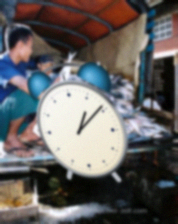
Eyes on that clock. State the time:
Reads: 1:09
